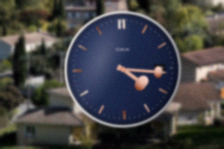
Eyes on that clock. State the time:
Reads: 4:16
